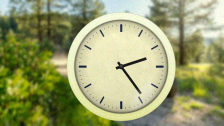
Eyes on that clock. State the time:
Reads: 2:24
